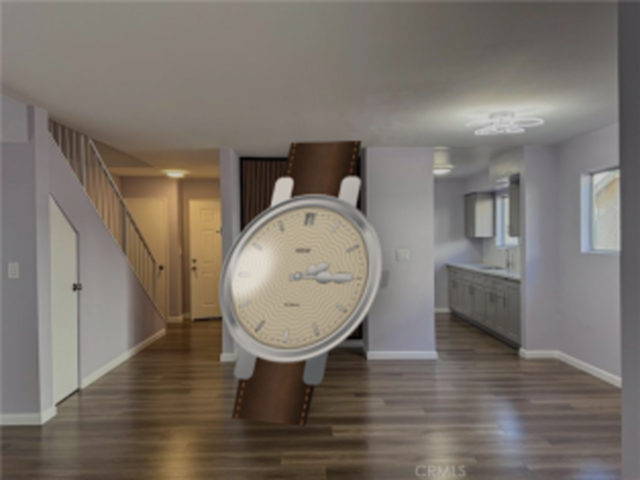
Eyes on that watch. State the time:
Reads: 2:15
